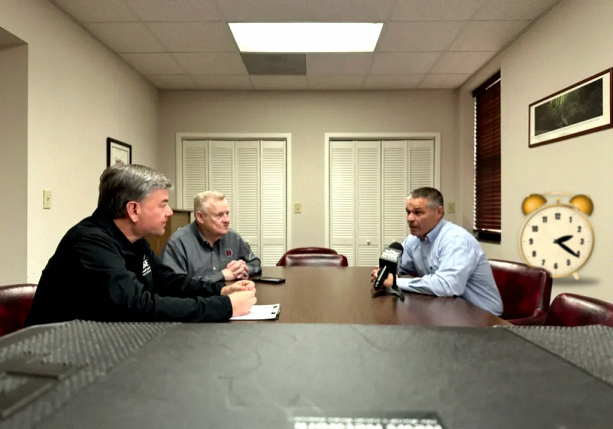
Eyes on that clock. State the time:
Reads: 2:21
